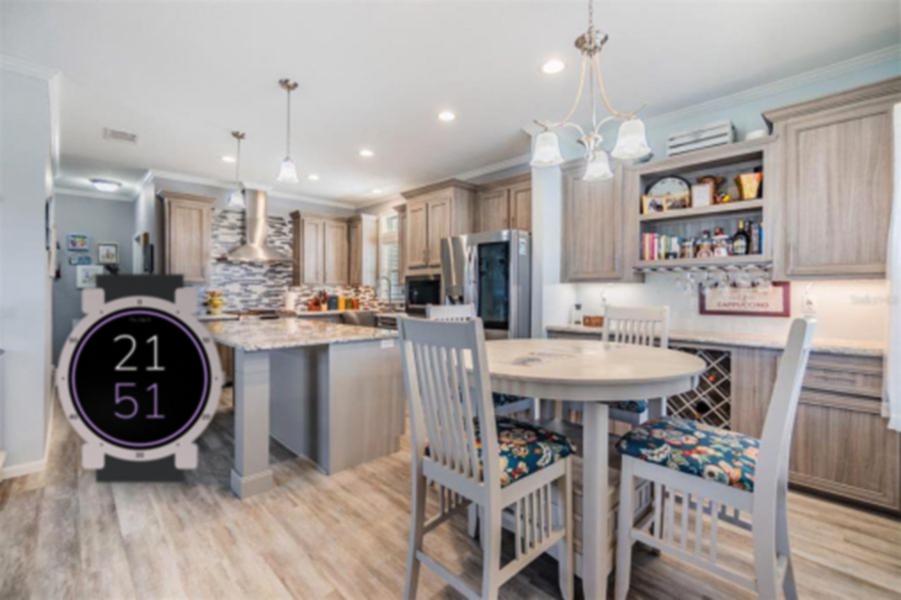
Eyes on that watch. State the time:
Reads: 21:51
